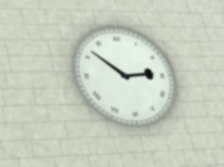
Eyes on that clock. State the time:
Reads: 2:52
